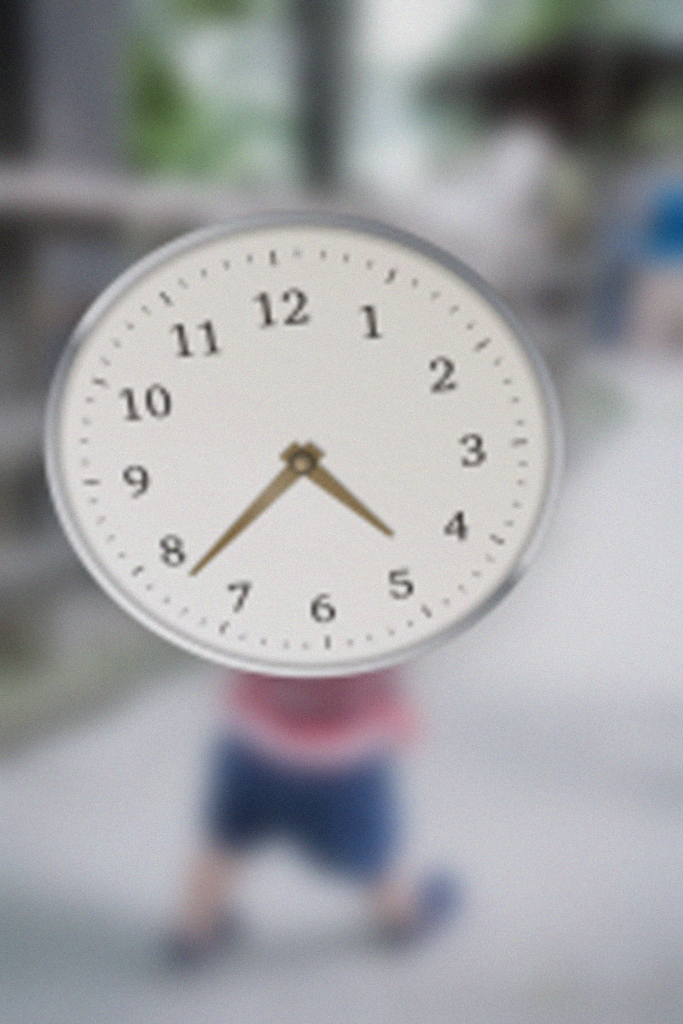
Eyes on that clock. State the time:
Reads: 4:38
